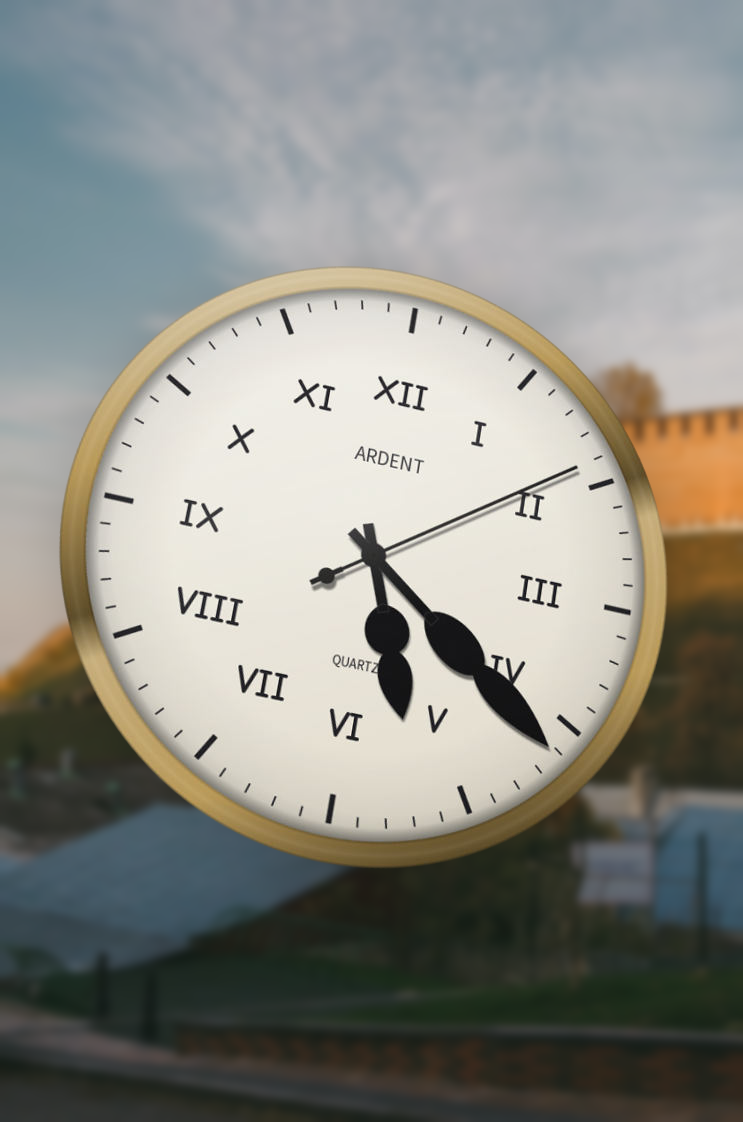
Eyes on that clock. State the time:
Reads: 5:21:09
